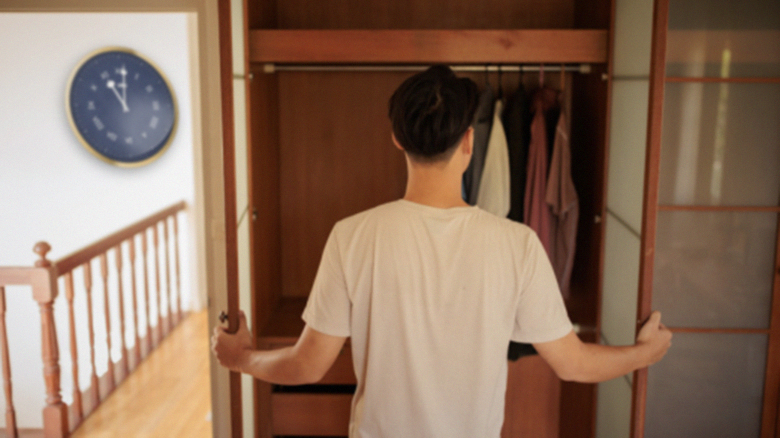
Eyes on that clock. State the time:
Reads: 11:01
